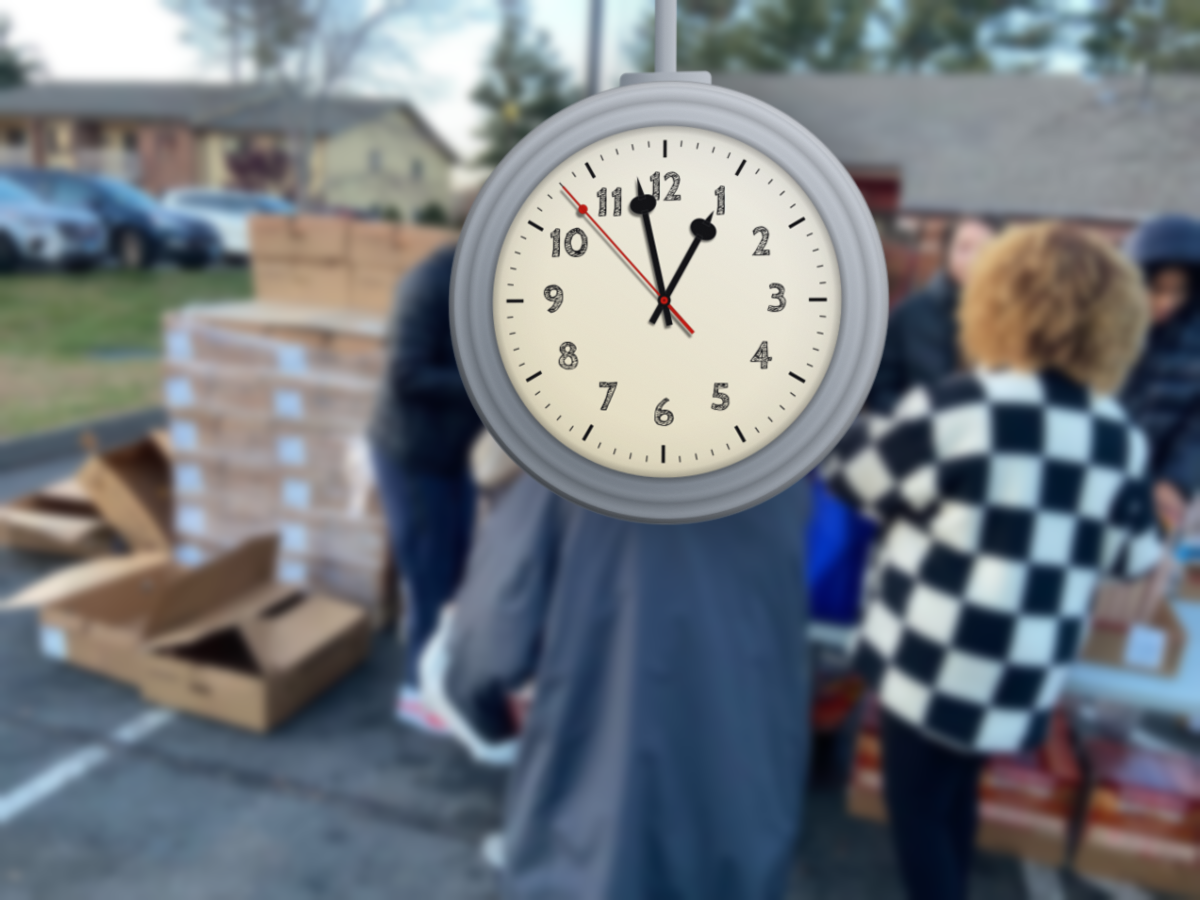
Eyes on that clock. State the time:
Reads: 12:57:53
